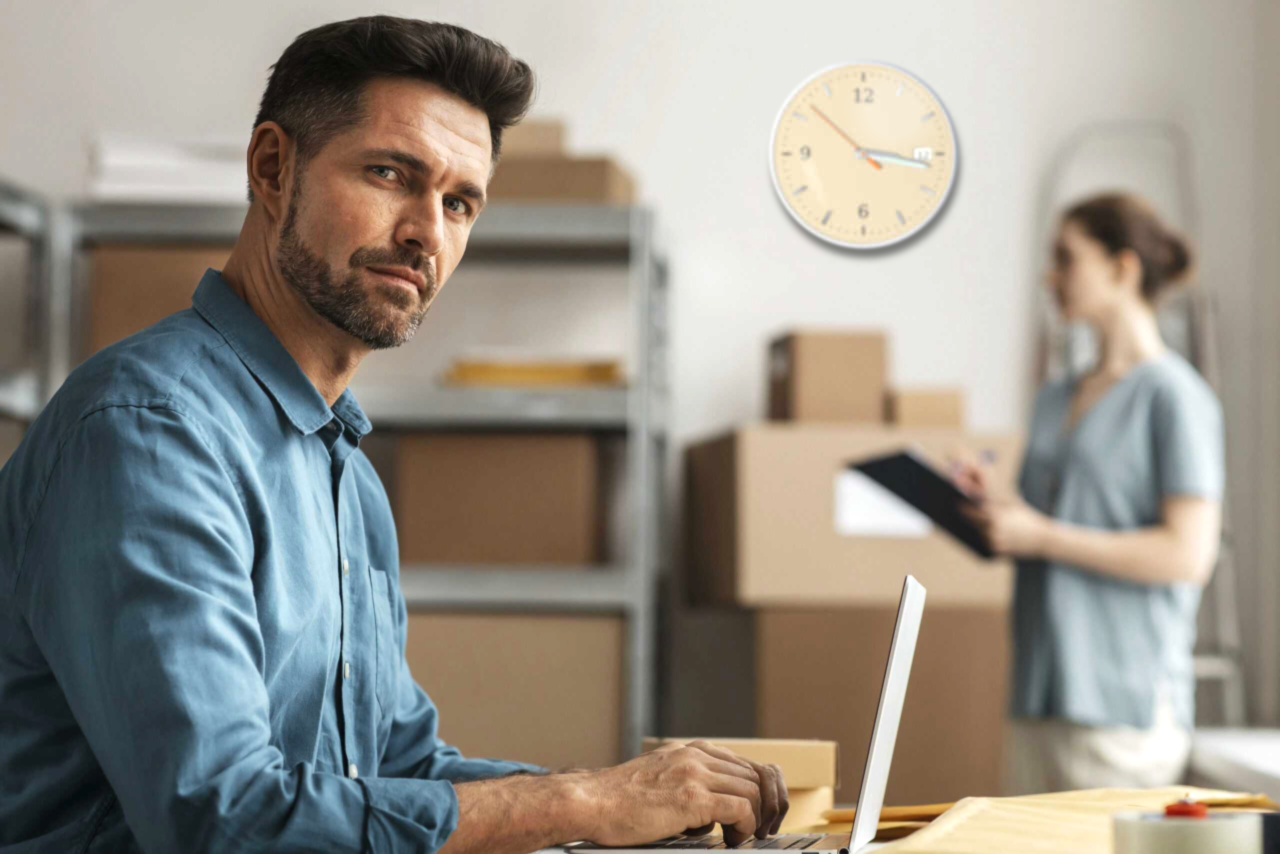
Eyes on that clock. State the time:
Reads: 3:16:52
